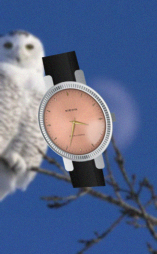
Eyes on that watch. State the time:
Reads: 3:34
